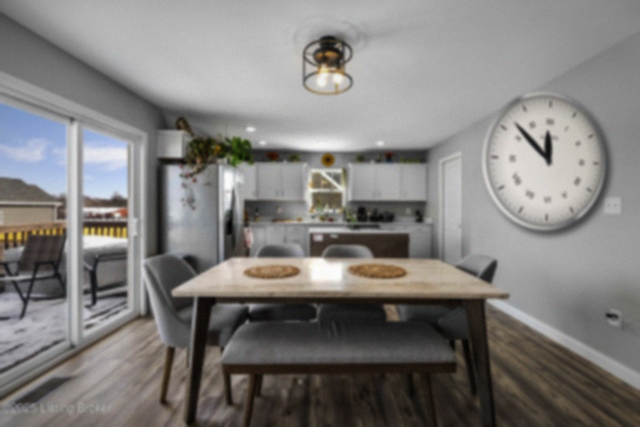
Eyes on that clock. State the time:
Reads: 11:52
